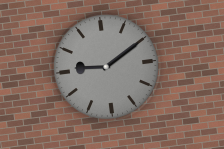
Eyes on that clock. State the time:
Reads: 9:10
